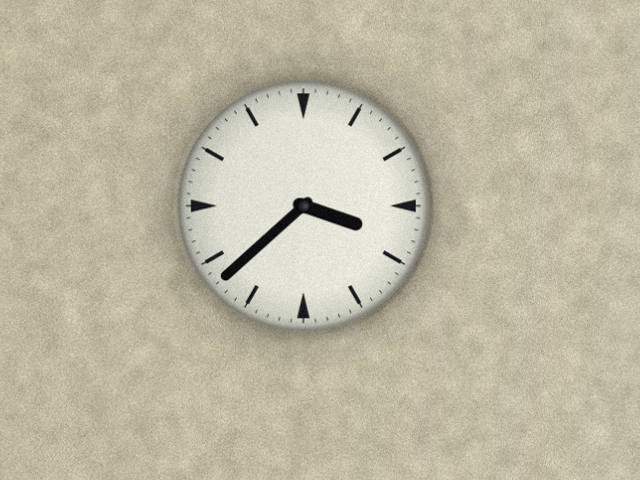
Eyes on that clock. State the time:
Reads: 3:38
